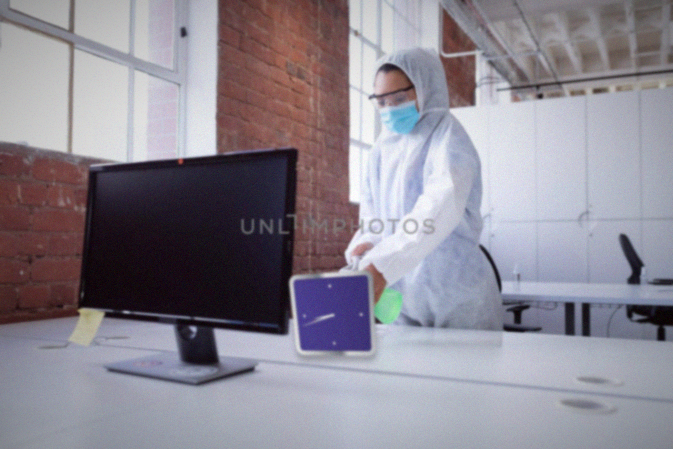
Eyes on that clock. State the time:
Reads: 8:42
